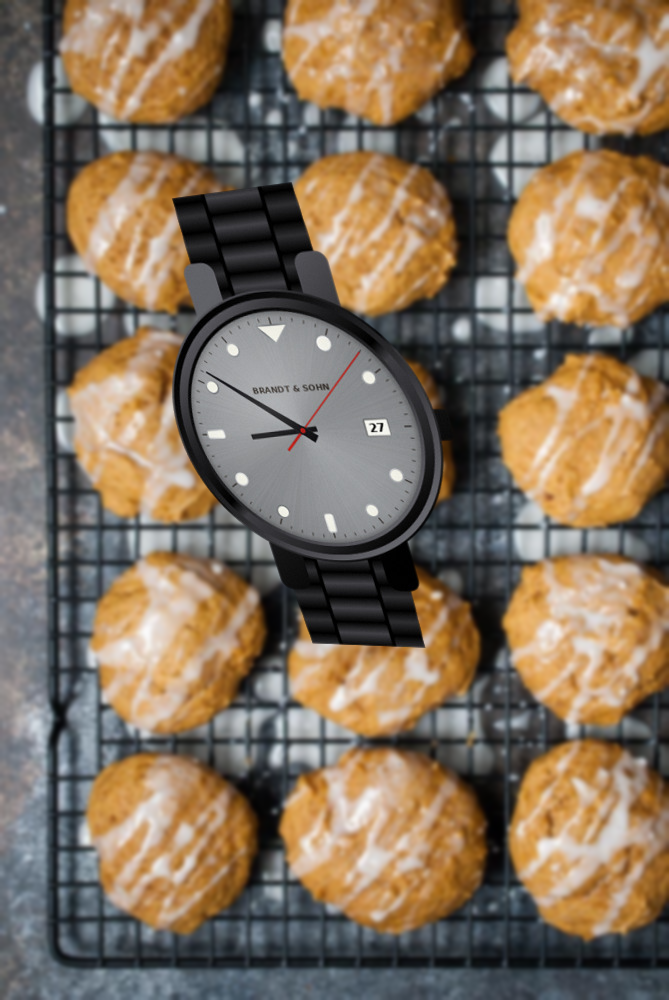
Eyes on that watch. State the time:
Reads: 8:51:08
